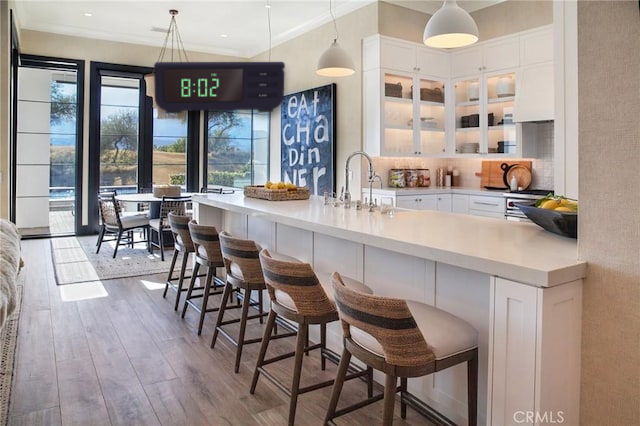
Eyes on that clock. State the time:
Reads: 8:02
